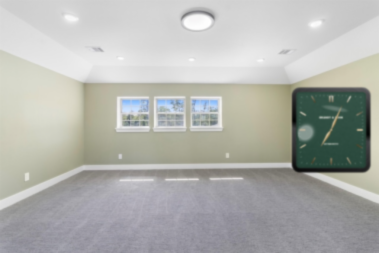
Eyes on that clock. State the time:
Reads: 7:04
